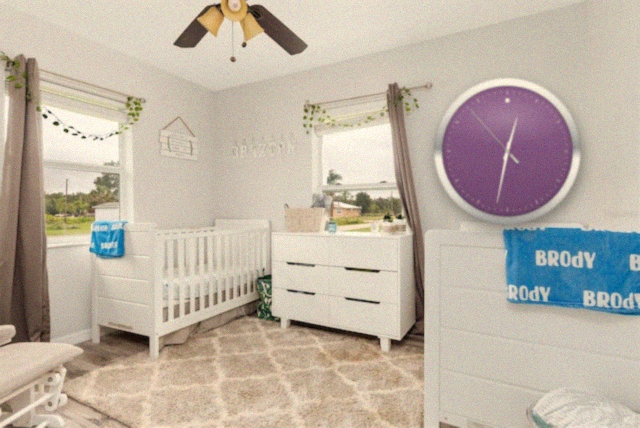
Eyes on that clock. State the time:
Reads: 12:31:53
